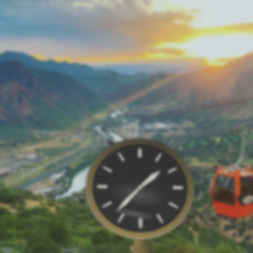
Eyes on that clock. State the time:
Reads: 1:37
